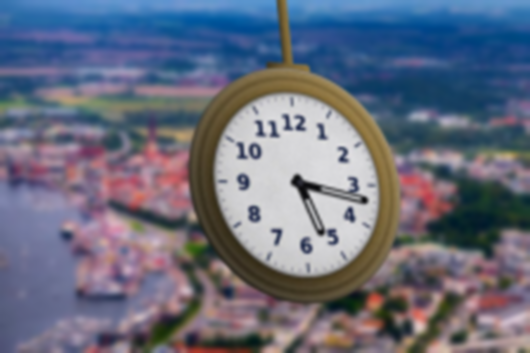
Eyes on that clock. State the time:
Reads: 5:17
